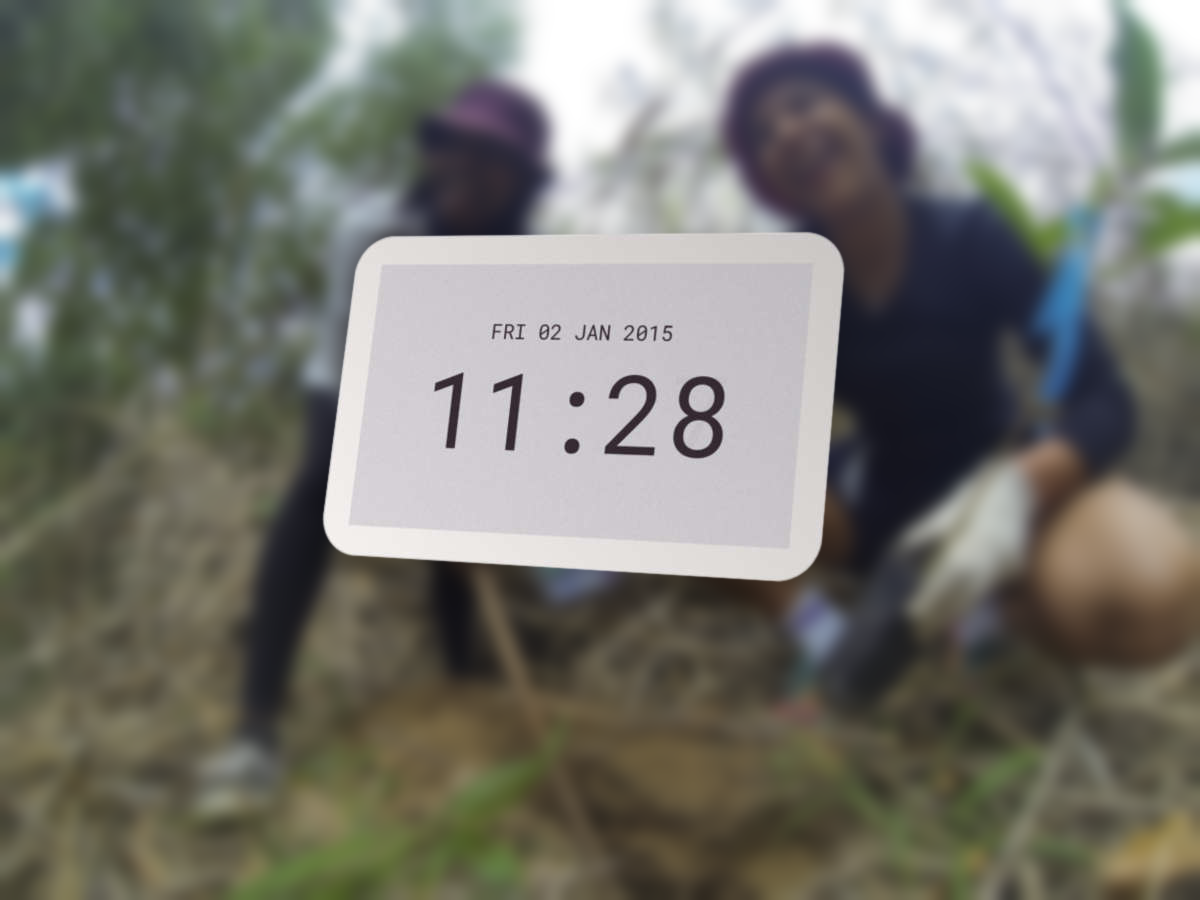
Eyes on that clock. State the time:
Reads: 11:28
